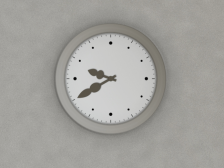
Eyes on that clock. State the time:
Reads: 9:40
